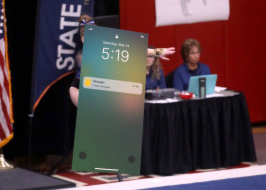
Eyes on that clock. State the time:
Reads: 5:19
